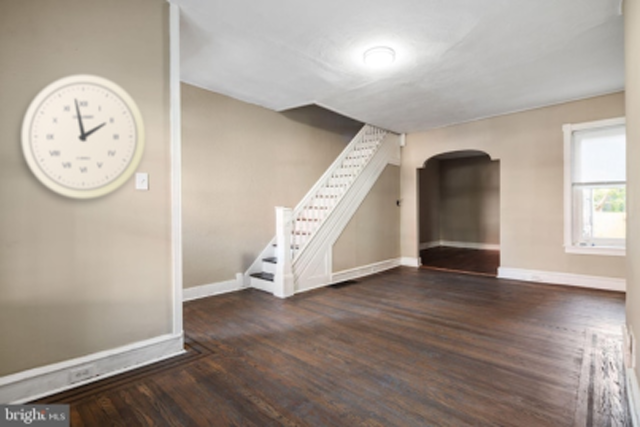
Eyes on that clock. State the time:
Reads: 1:58
